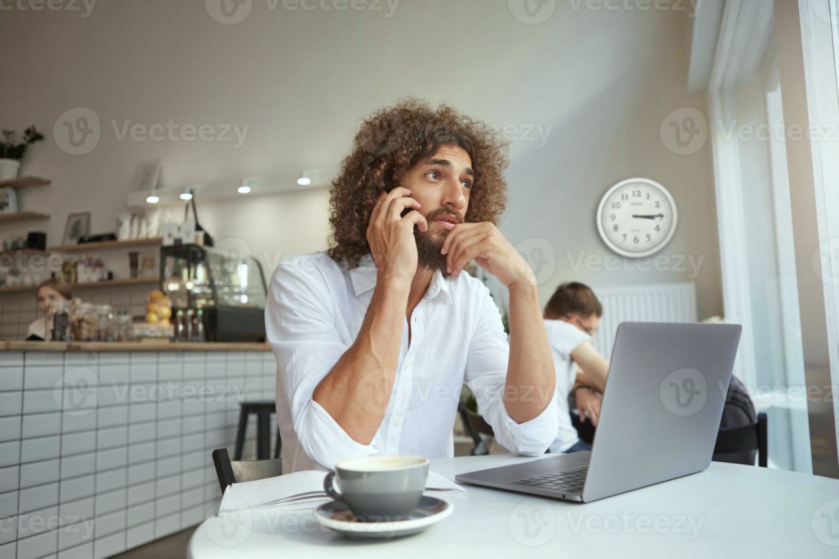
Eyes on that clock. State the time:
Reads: 3:15
